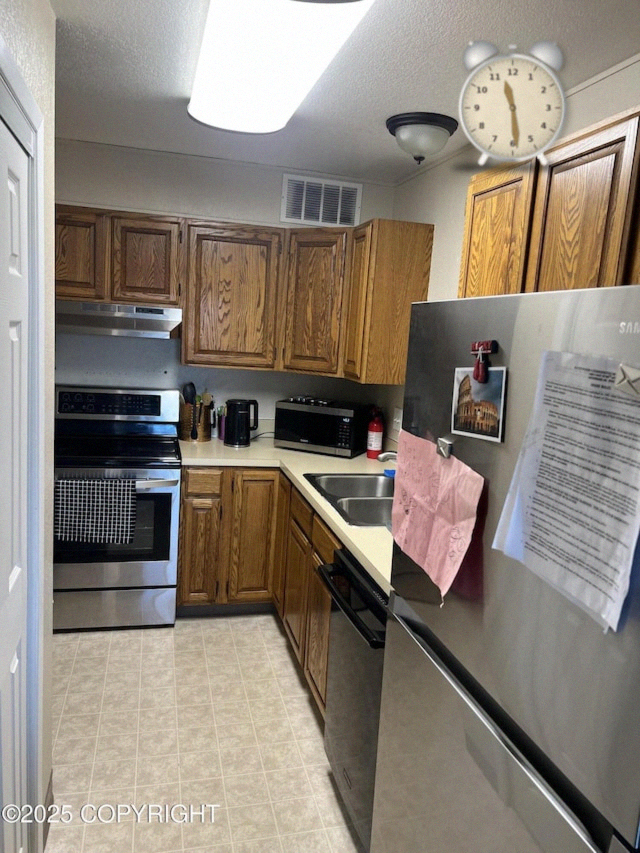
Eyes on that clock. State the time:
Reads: 11:29
